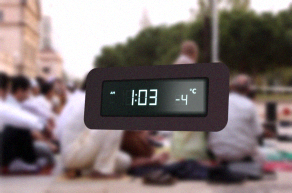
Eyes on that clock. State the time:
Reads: 1:03
